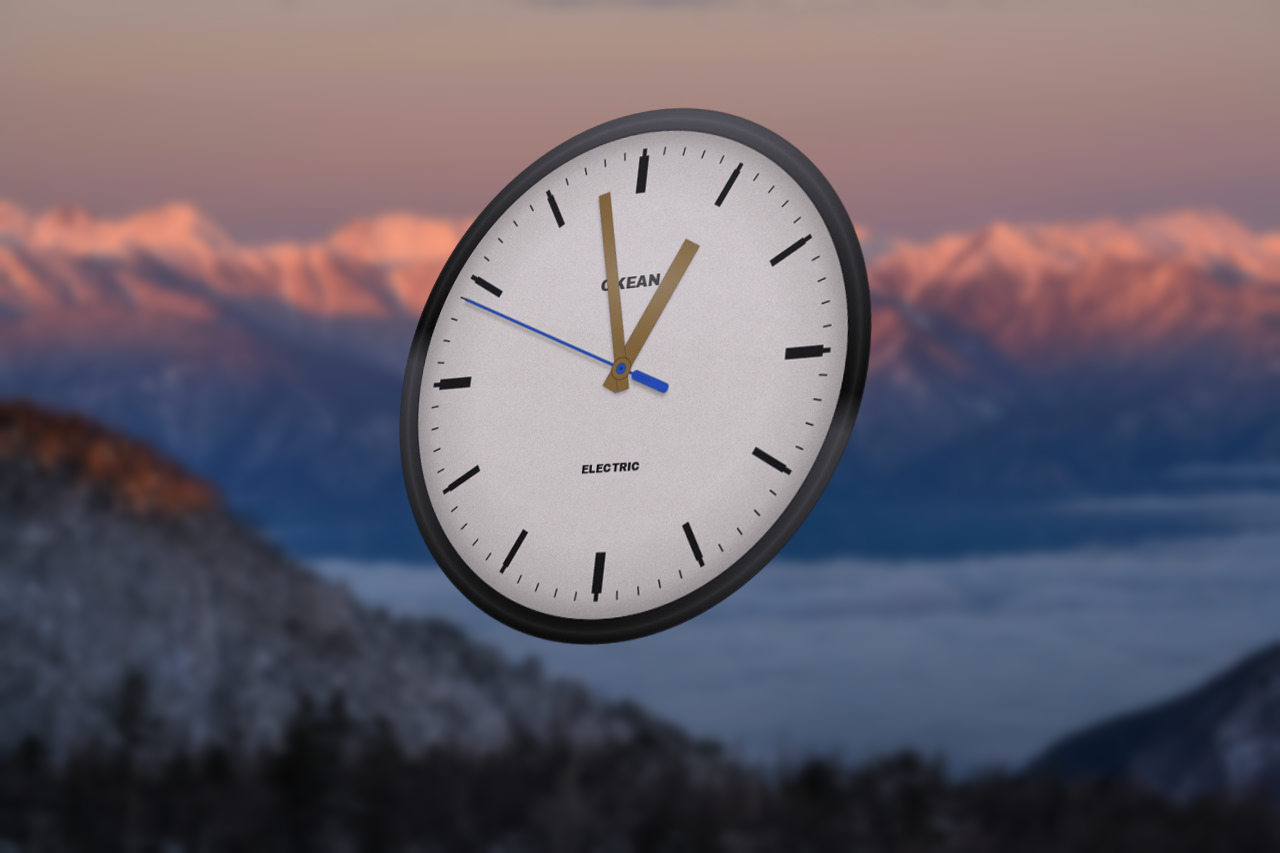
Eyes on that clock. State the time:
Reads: 12:57:49
